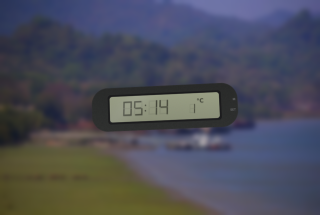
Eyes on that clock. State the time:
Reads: 5:14
